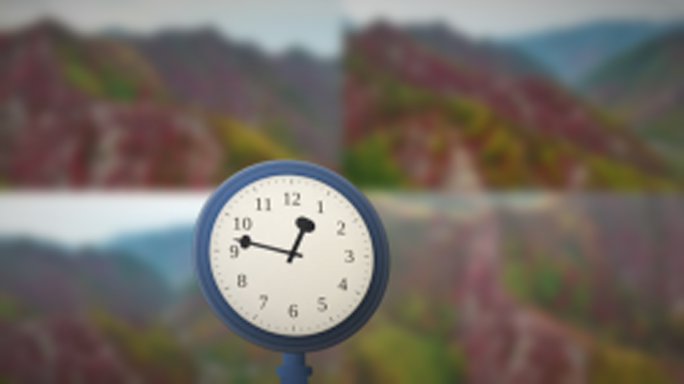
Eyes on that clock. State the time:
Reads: 12:47
